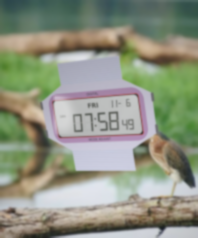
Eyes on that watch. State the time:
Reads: 7:58
